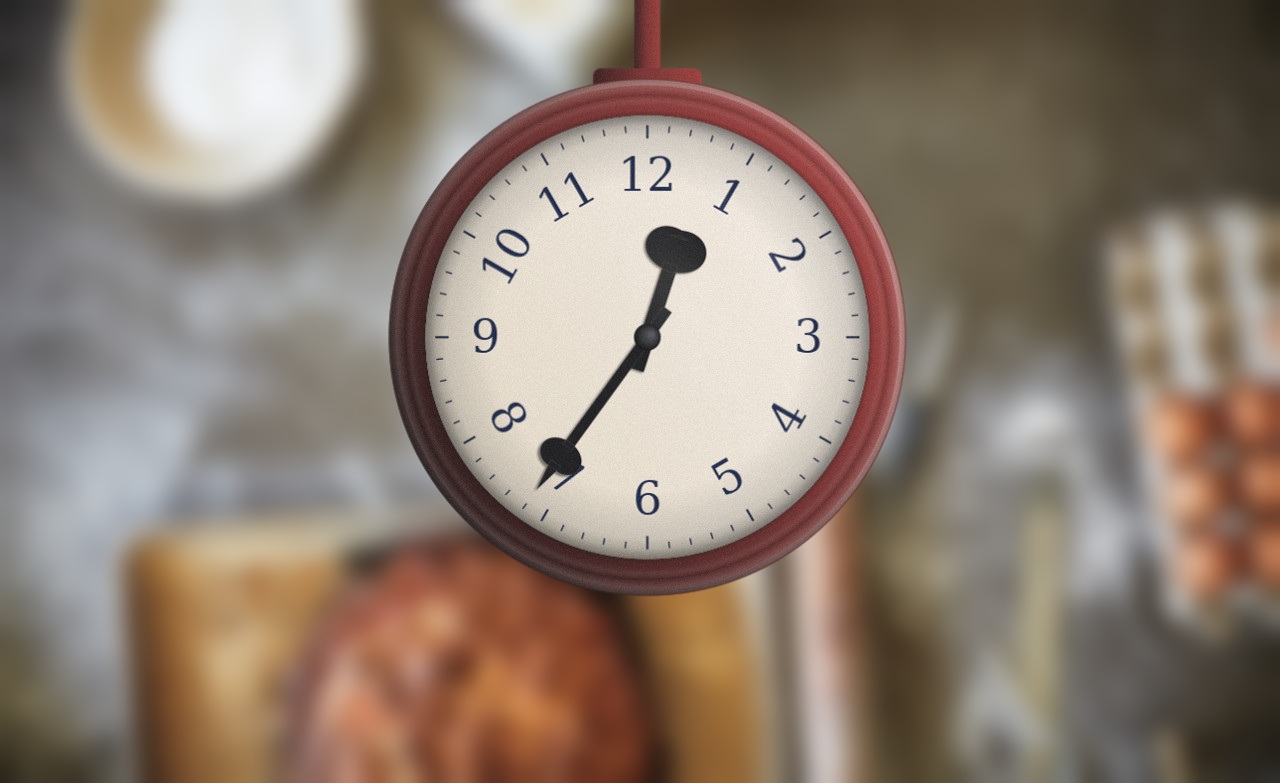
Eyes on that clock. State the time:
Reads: 12:36
